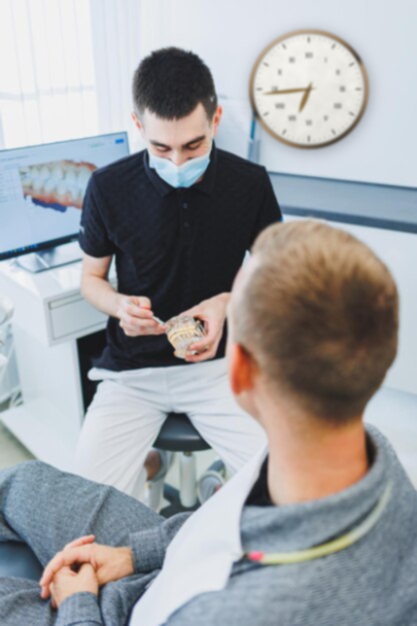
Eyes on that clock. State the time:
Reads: 6:44
